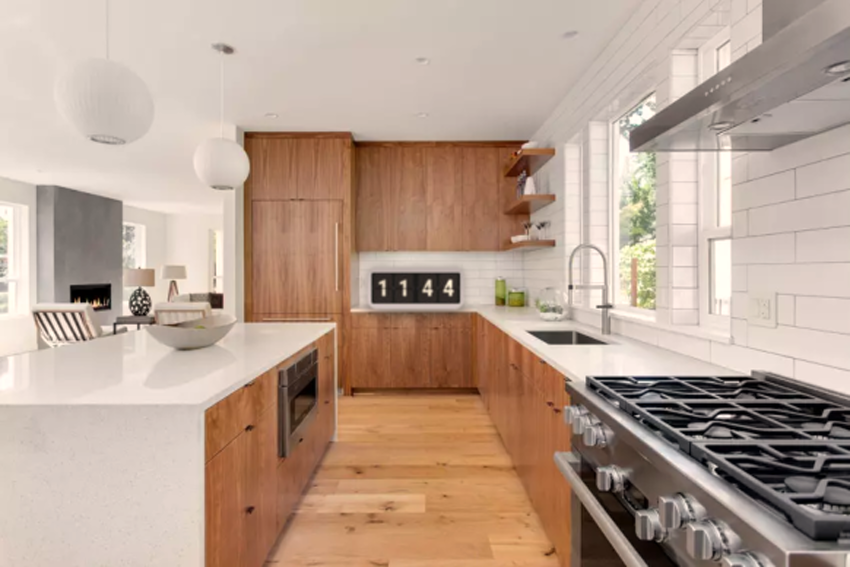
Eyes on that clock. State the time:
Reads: 11:44
